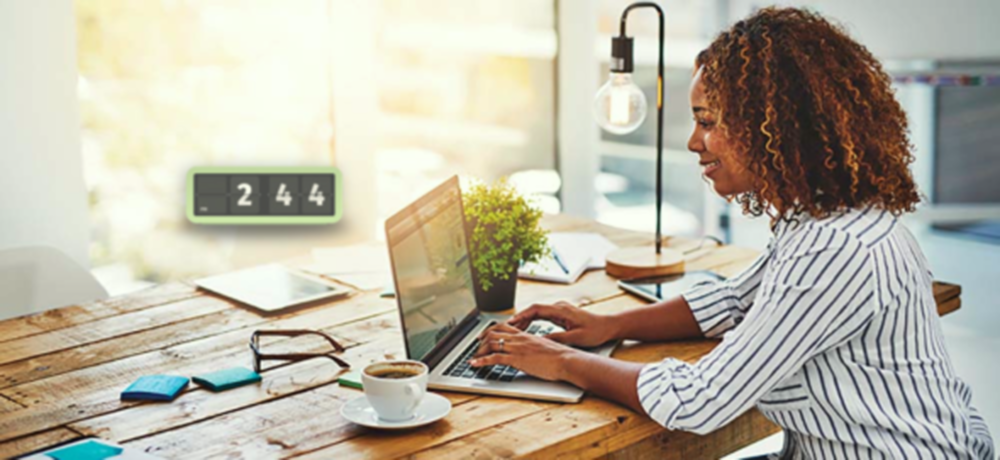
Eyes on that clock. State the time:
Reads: 2:44
